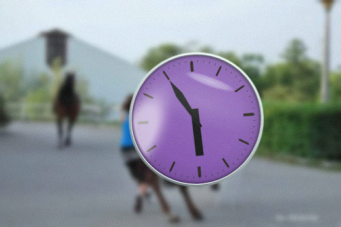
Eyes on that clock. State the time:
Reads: 5:55
